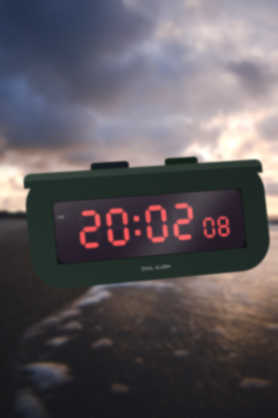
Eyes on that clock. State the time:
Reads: 20:02:08
